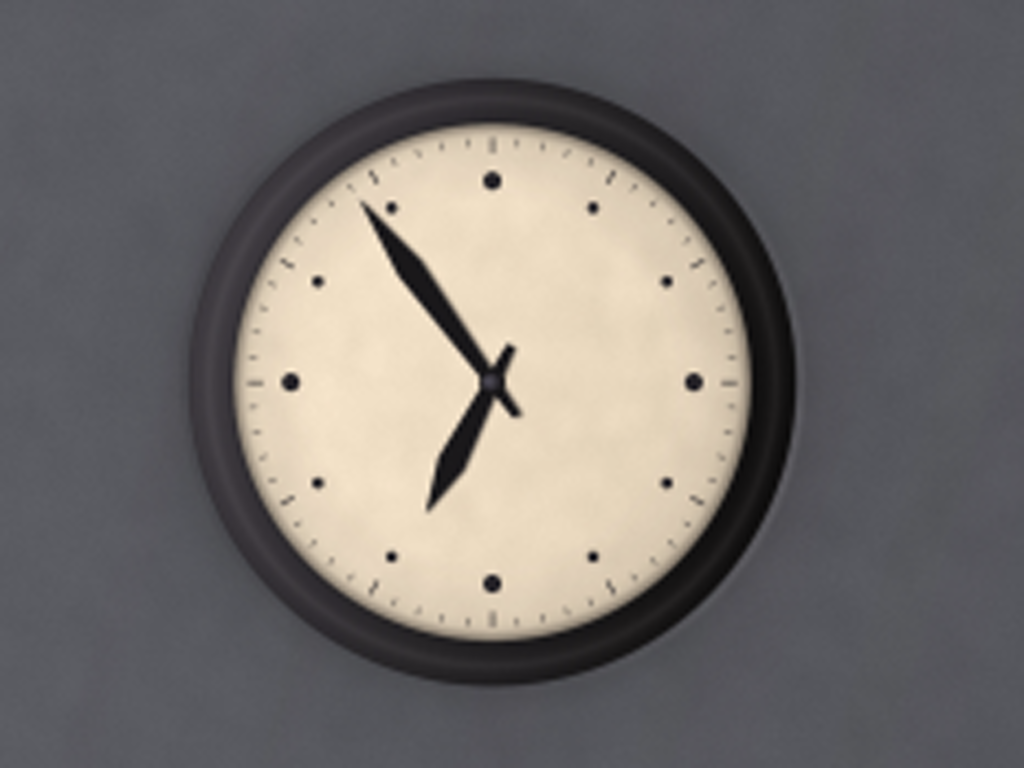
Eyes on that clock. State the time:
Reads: 6:54
